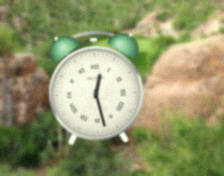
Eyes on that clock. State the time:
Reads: 12:28
